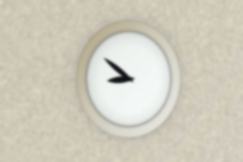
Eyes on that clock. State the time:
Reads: 8:51
